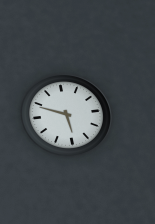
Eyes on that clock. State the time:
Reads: 5:49
